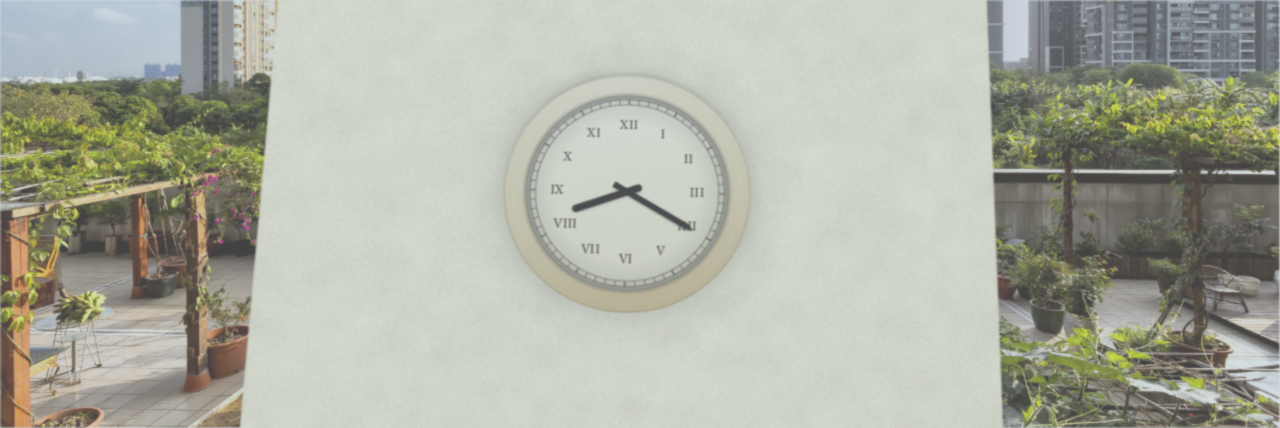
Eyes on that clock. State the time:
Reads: 8:20
